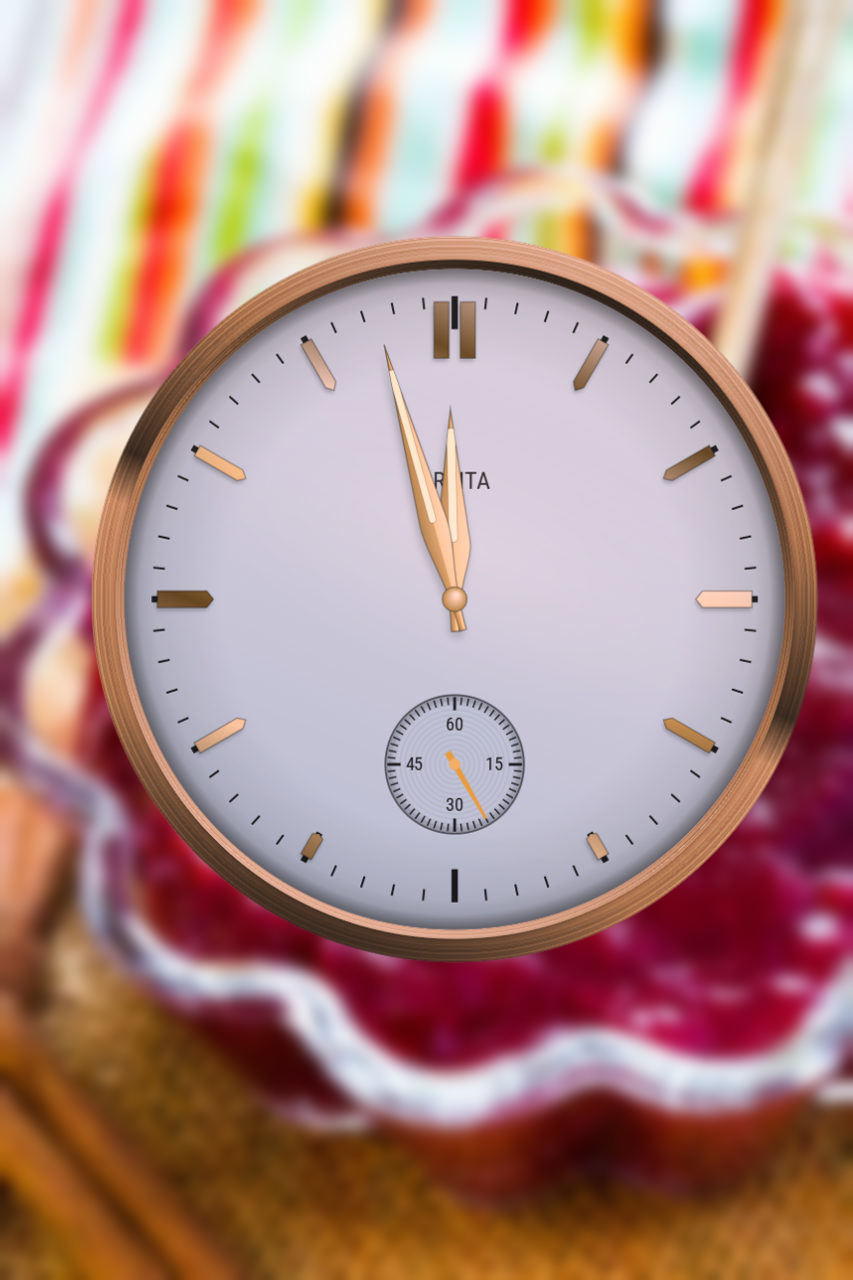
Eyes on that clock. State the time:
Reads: 11:57:25
